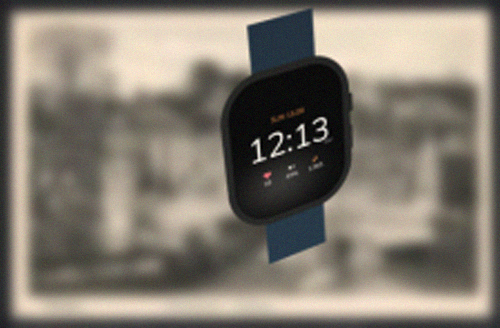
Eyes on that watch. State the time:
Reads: 12:13
